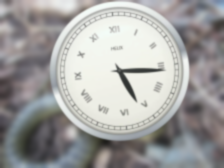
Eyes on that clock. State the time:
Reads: 5:16
